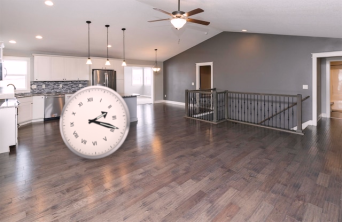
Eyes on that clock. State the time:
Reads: 2:19
